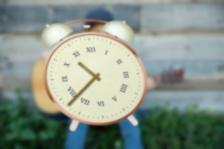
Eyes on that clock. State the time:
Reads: 10:38
